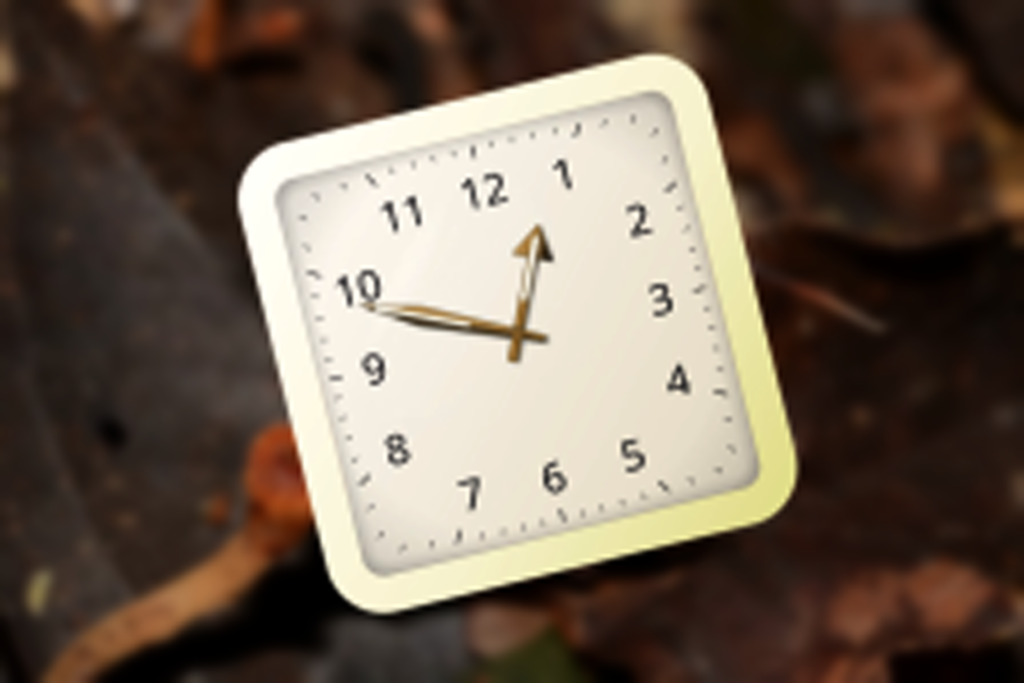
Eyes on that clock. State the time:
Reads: 12:49
